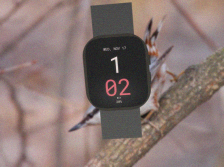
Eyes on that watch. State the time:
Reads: 1:02
